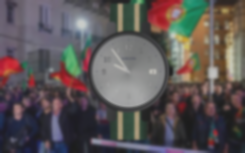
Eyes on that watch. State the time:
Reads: 9:54
